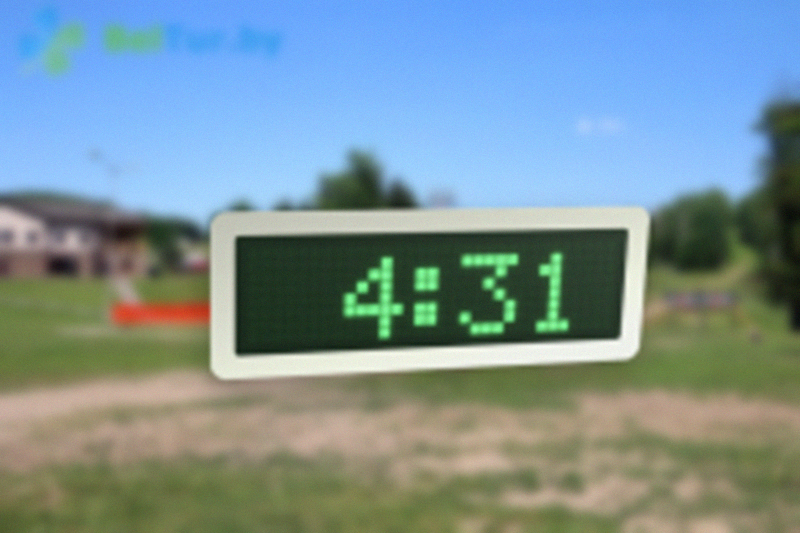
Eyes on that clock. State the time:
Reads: 4:31
